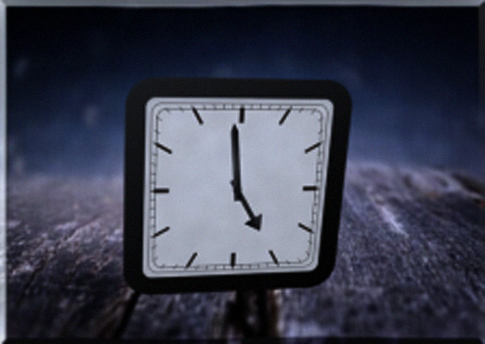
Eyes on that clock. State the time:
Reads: 4:59
